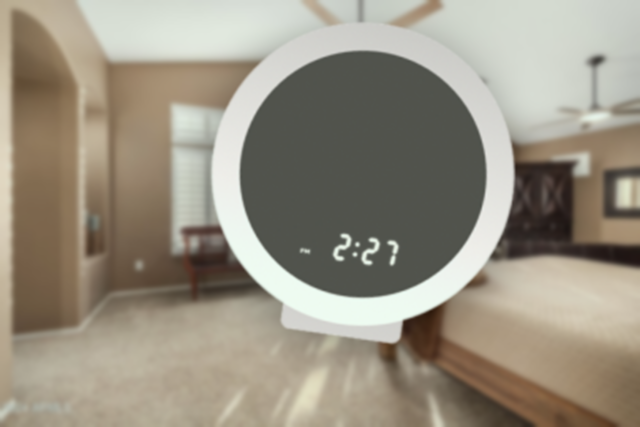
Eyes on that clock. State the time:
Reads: 2:27
